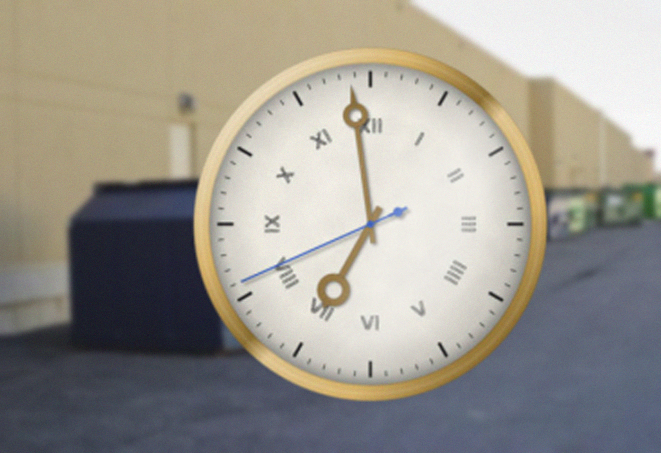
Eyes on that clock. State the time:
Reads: 6:58:41
